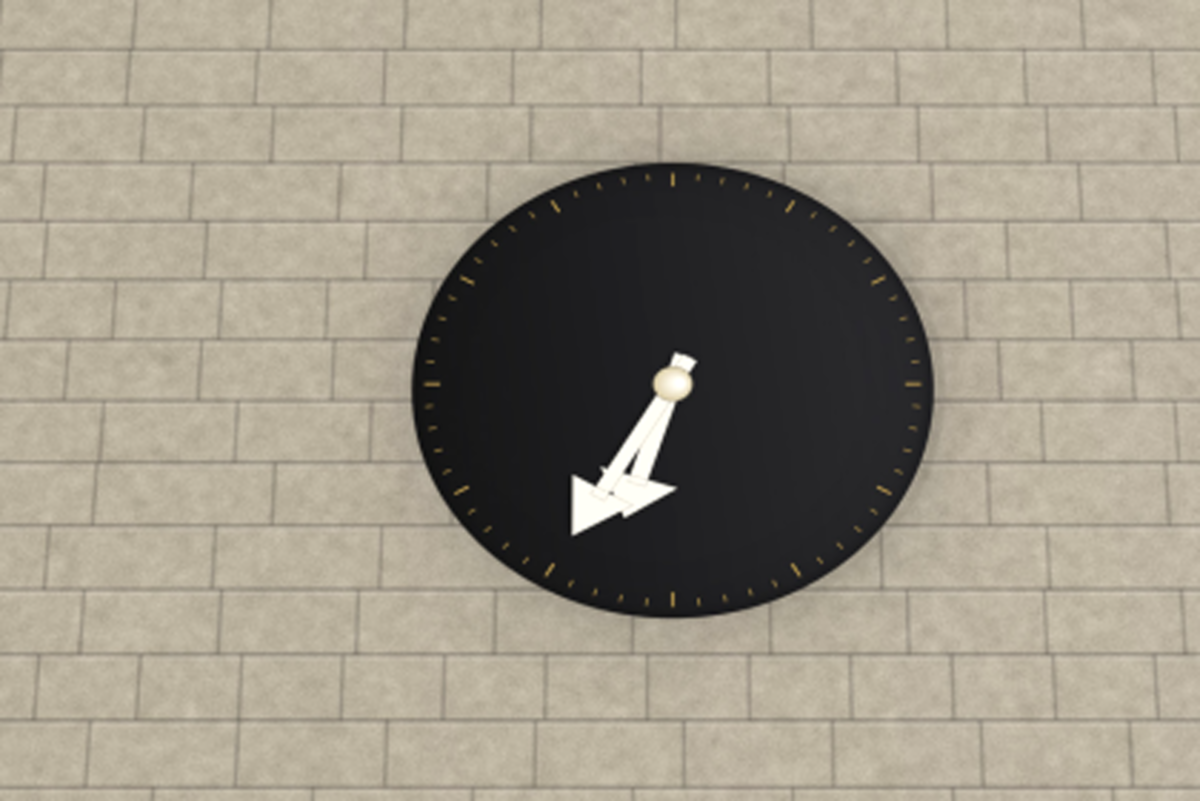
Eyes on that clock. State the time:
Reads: 6:35
